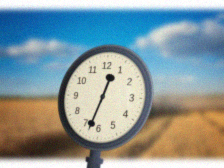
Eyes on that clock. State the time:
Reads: 12:33
